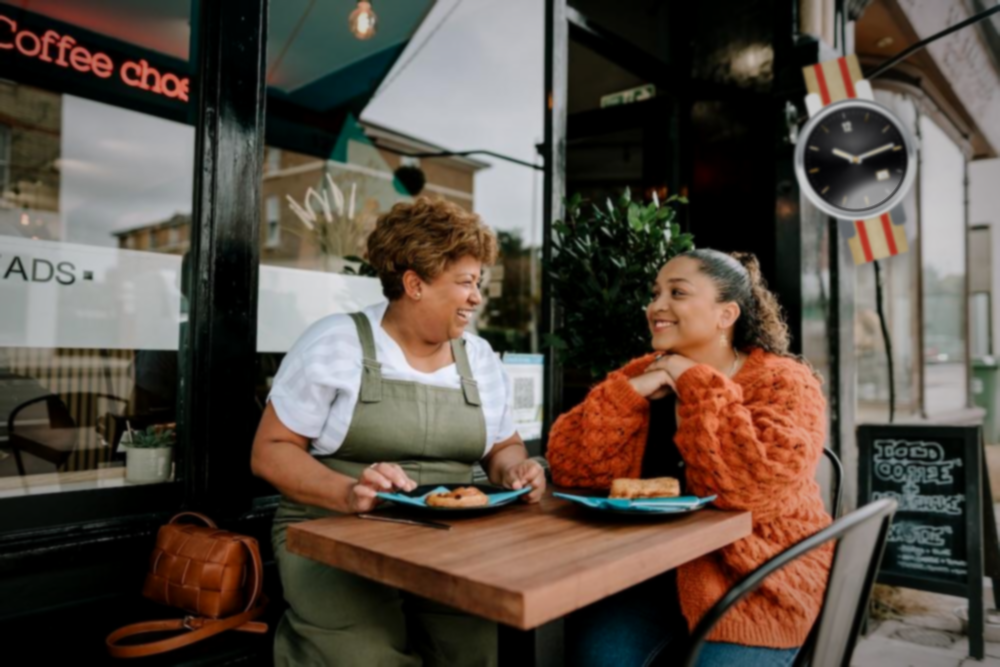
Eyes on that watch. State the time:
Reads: 10:14
